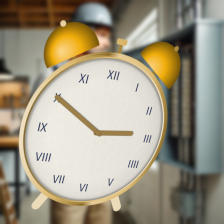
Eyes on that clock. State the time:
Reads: 2:50
